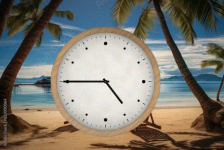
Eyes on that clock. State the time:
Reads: 4:45
